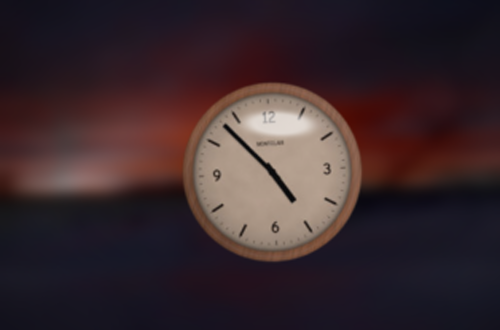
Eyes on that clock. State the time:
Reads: 4:53
